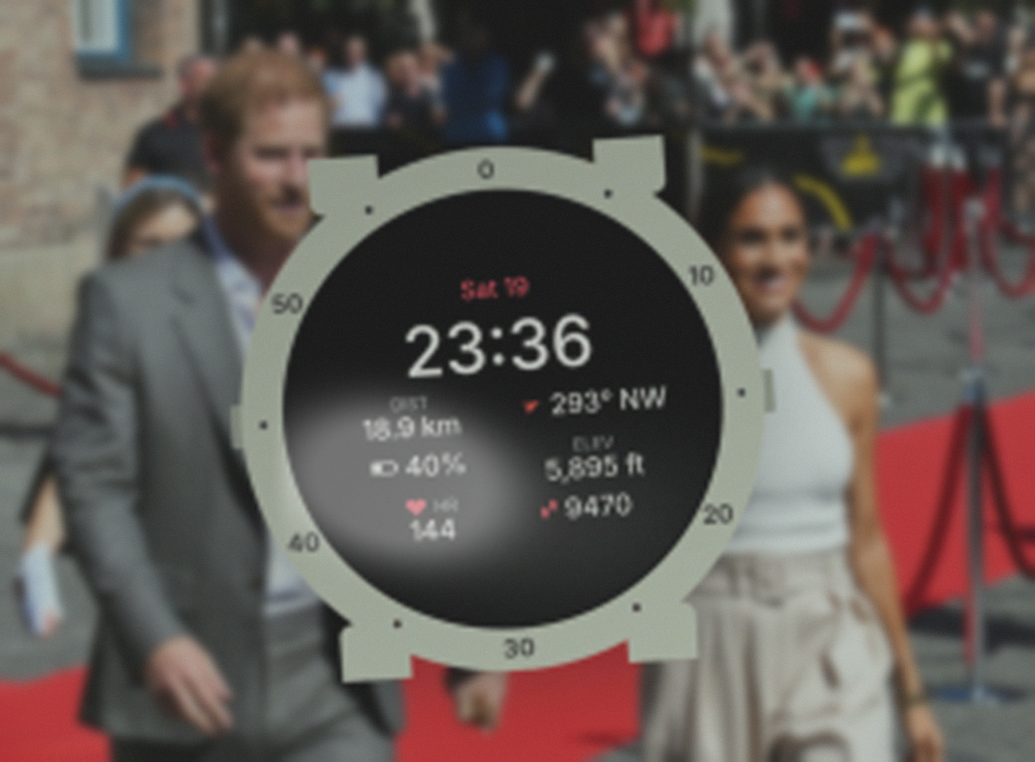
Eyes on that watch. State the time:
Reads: 23:36
